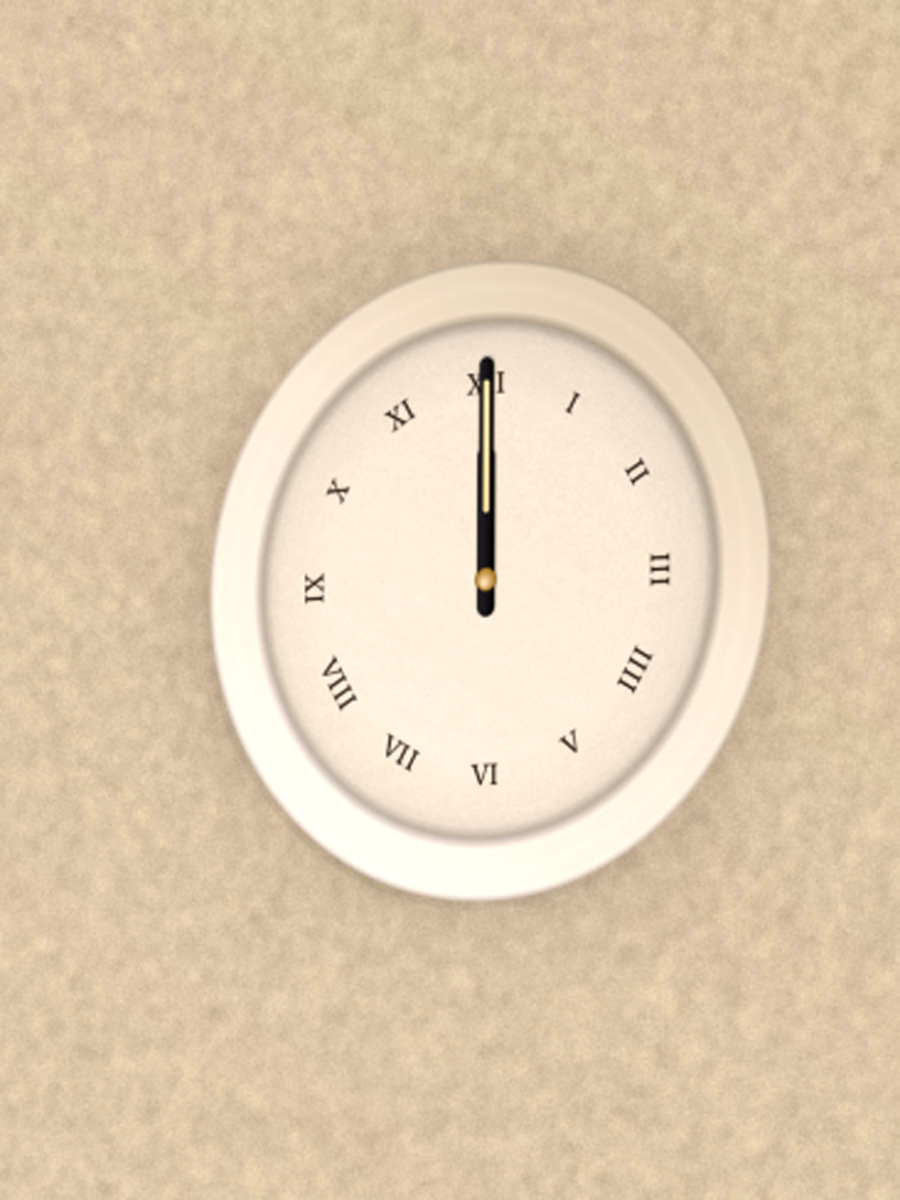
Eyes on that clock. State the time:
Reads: 12:00
